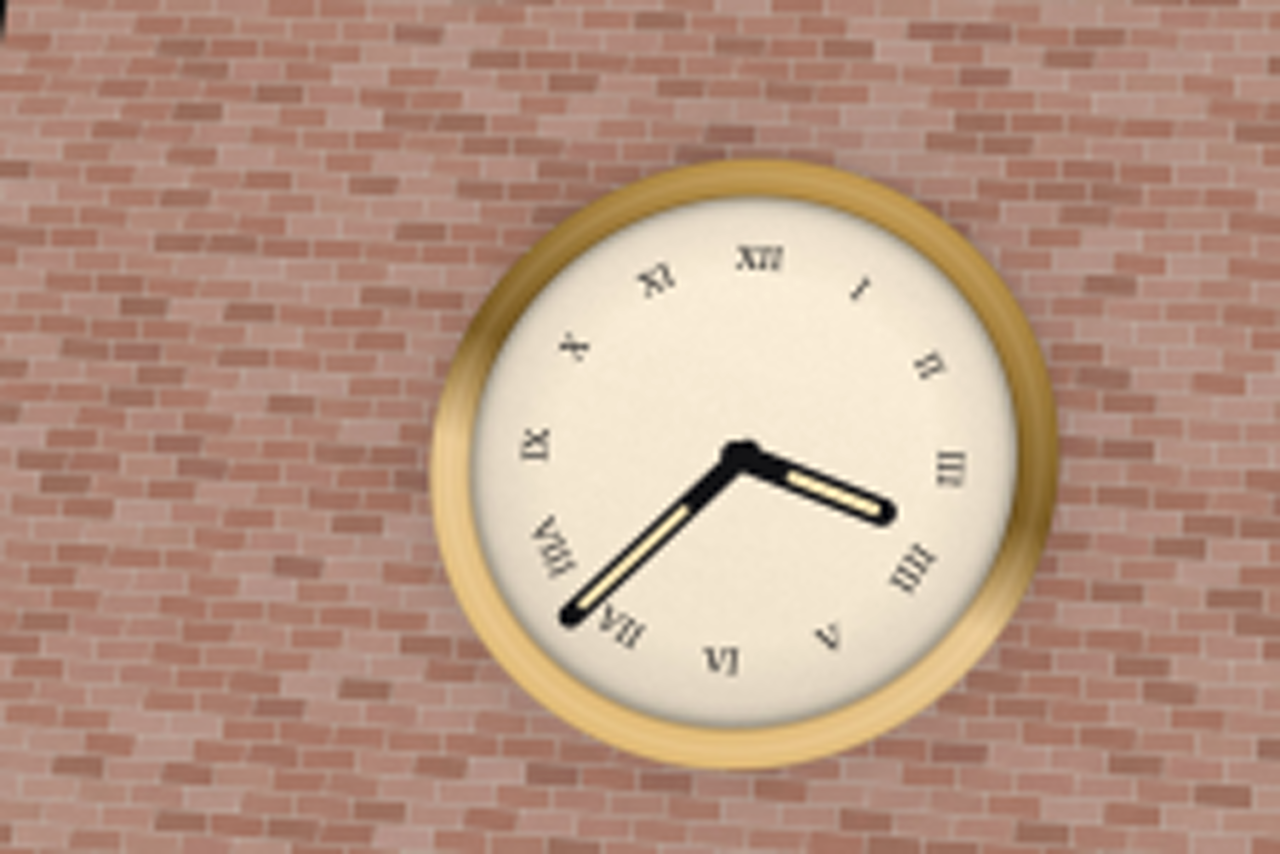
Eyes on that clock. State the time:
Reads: 3:37
